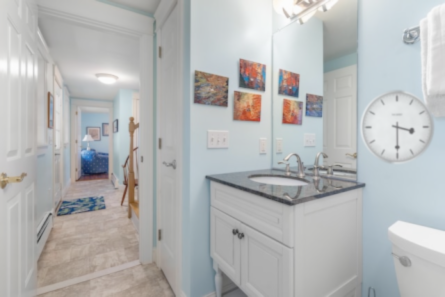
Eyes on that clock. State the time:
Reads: 3:30
